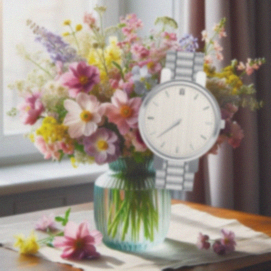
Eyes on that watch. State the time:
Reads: 7:38
